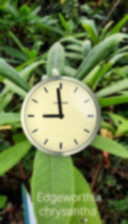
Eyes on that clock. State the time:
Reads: 8:59
